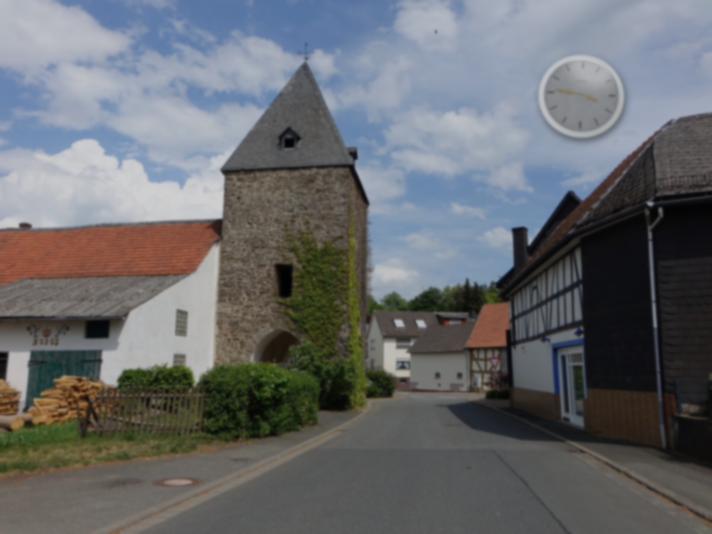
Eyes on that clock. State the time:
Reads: 3:46
